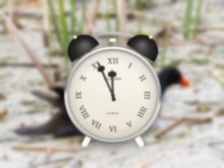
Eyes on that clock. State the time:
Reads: 11:56
